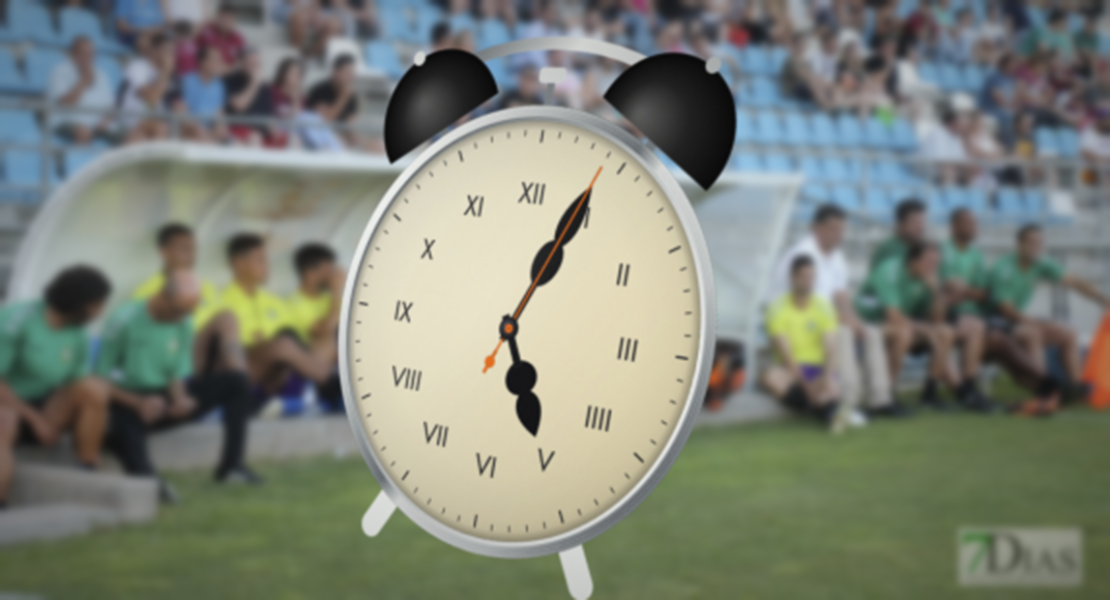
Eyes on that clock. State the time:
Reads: 5:04:04
